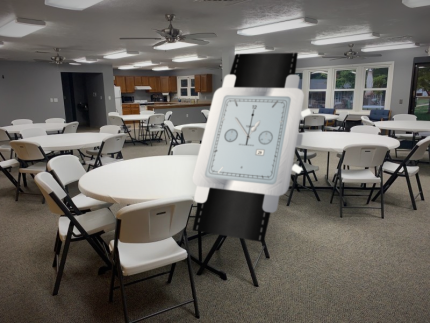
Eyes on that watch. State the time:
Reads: 12:53
